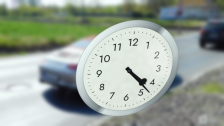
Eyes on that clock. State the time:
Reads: 4:23
